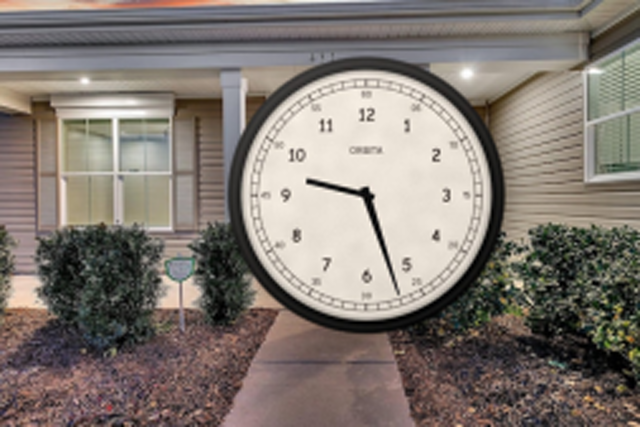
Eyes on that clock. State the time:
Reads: 9:27
